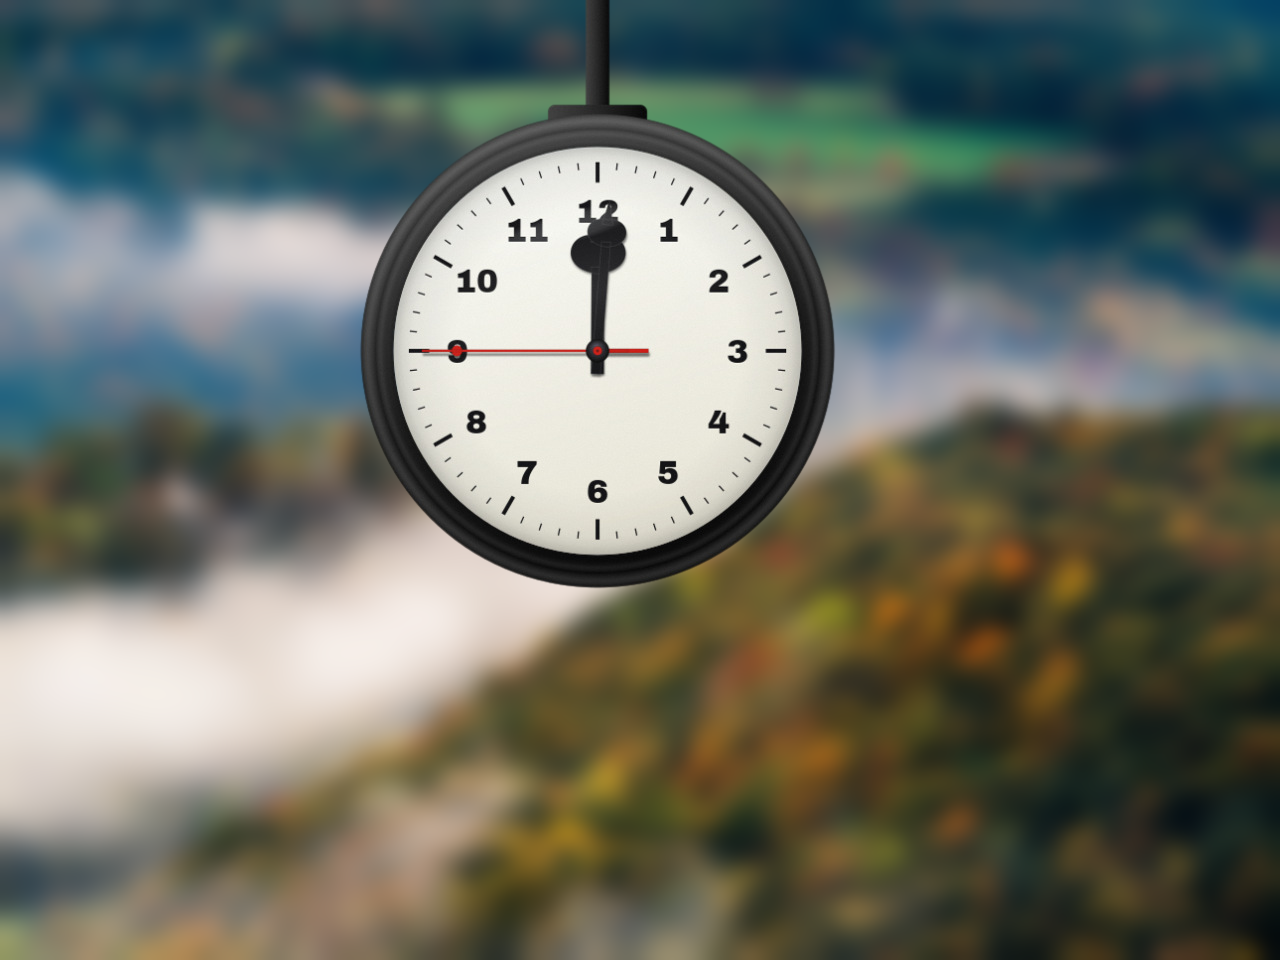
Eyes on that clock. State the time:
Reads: 12:00:45
